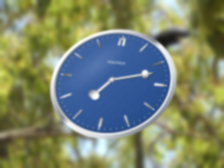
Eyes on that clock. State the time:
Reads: 7:12
